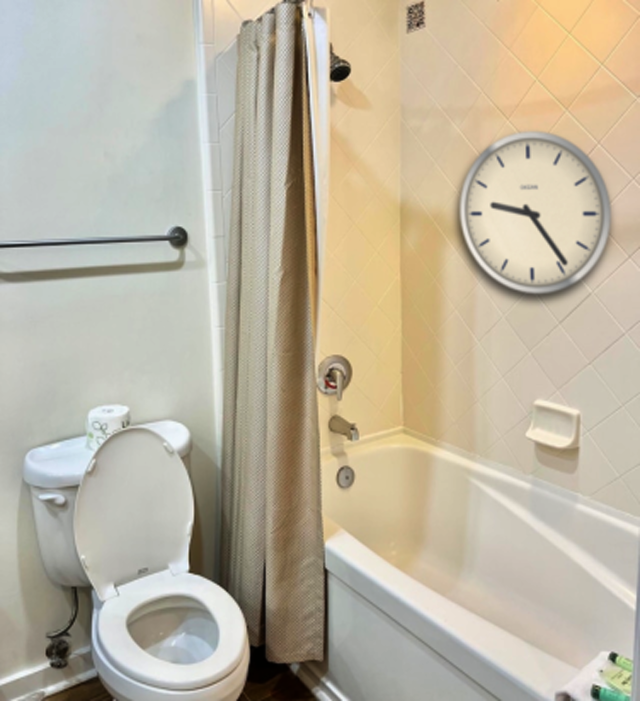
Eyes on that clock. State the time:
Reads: 9:24
